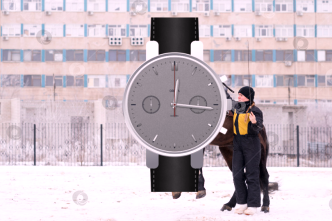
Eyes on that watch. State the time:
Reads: 12:16
